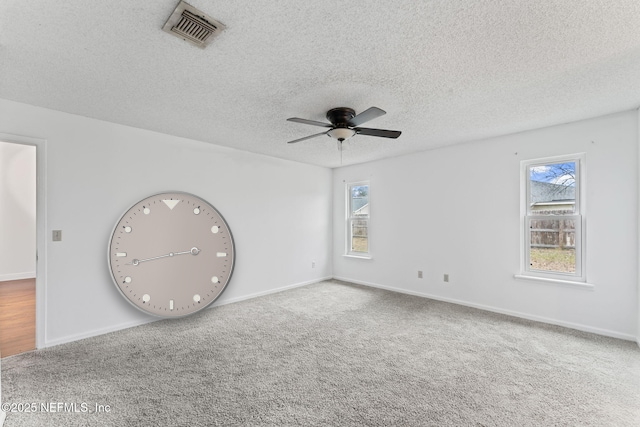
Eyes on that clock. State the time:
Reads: 2:43
